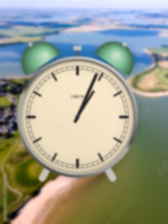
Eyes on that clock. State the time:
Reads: 1:04
